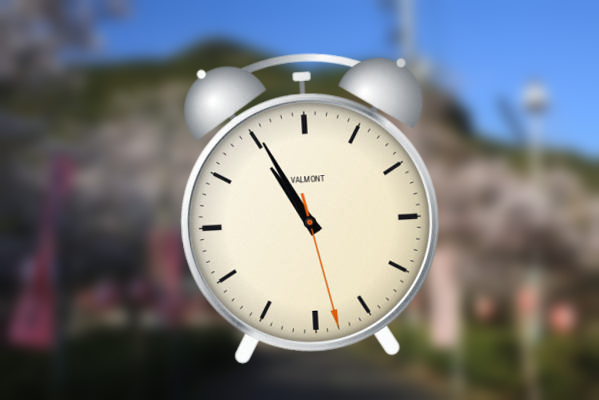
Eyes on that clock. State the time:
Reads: 10:55:28
